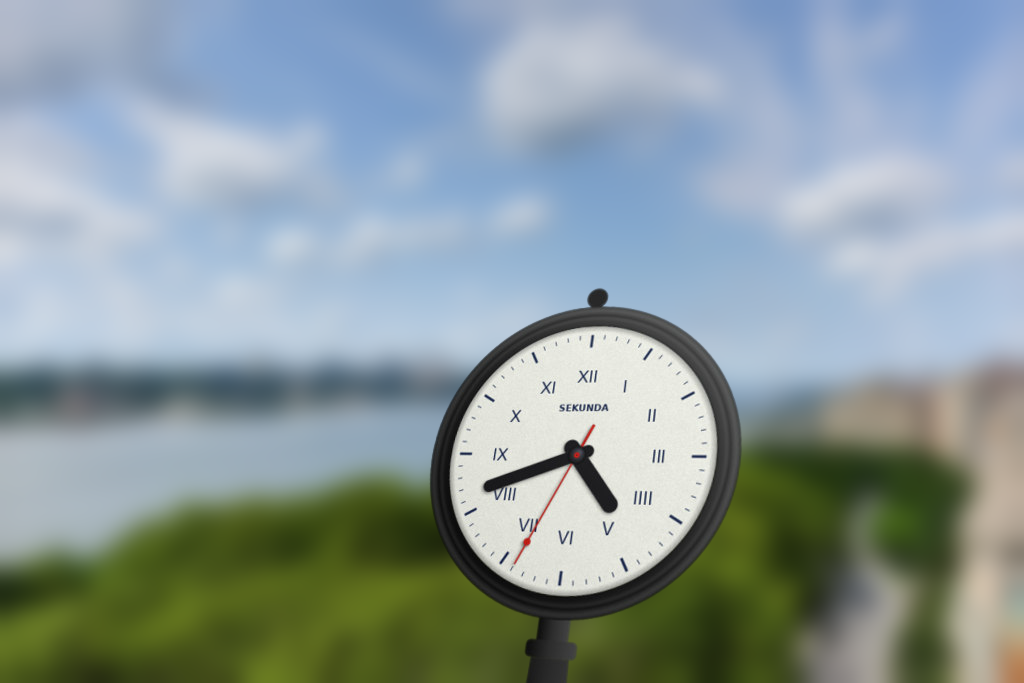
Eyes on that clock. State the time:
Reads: 4:41:34
